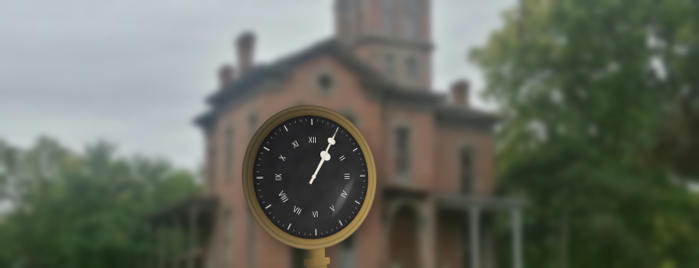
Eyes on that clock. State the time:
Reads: 1:05
